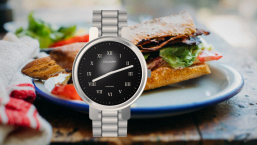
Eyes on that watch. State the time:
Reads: 8:12
